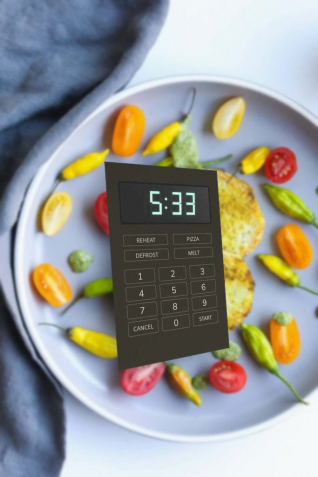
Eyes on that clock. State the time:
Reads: 5:33
